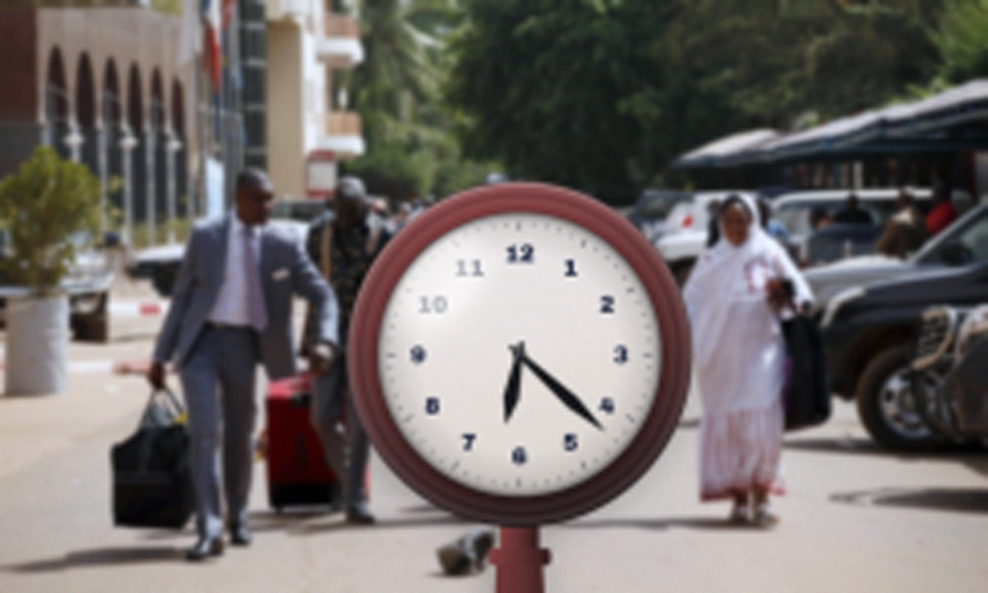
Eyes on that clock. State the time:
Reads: 6:22
